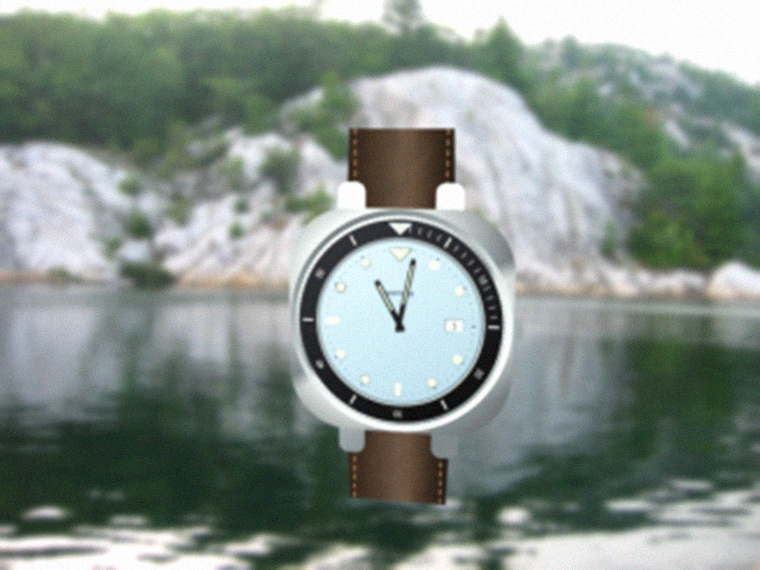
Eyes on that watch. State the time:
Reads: 11:02
